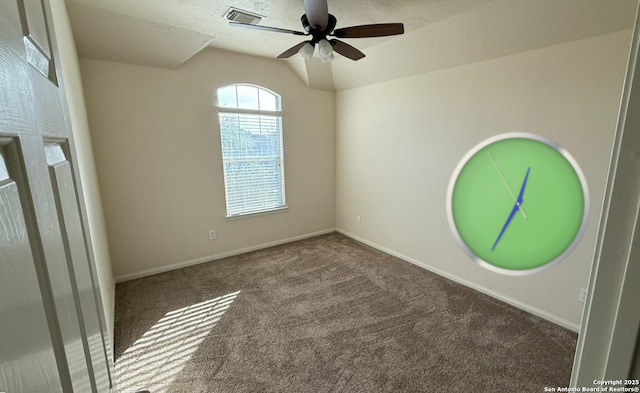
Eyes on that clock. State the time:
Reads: 12:34:55
